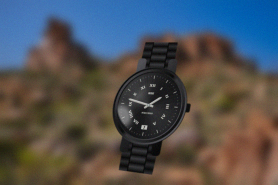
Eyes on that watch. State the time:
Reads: 1:47
